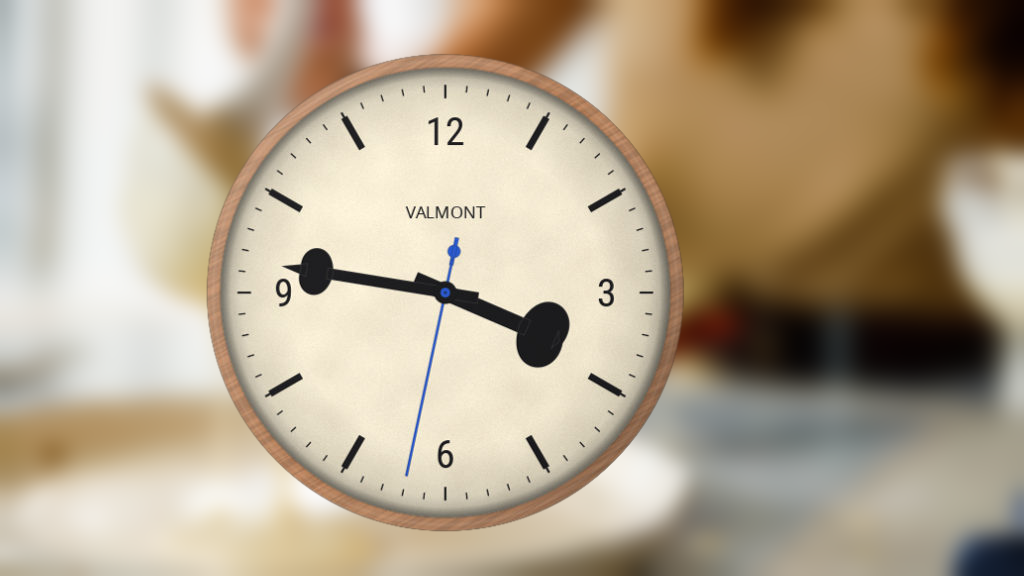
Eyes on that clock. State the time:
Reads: 3:46:32
